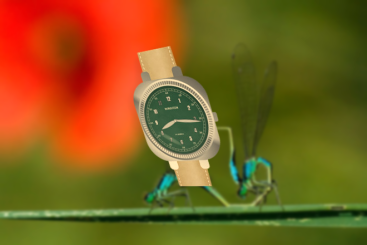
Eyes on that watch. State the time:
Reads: 8:16
